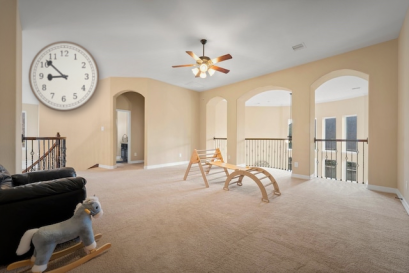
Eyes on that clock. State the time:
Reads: 8:52
